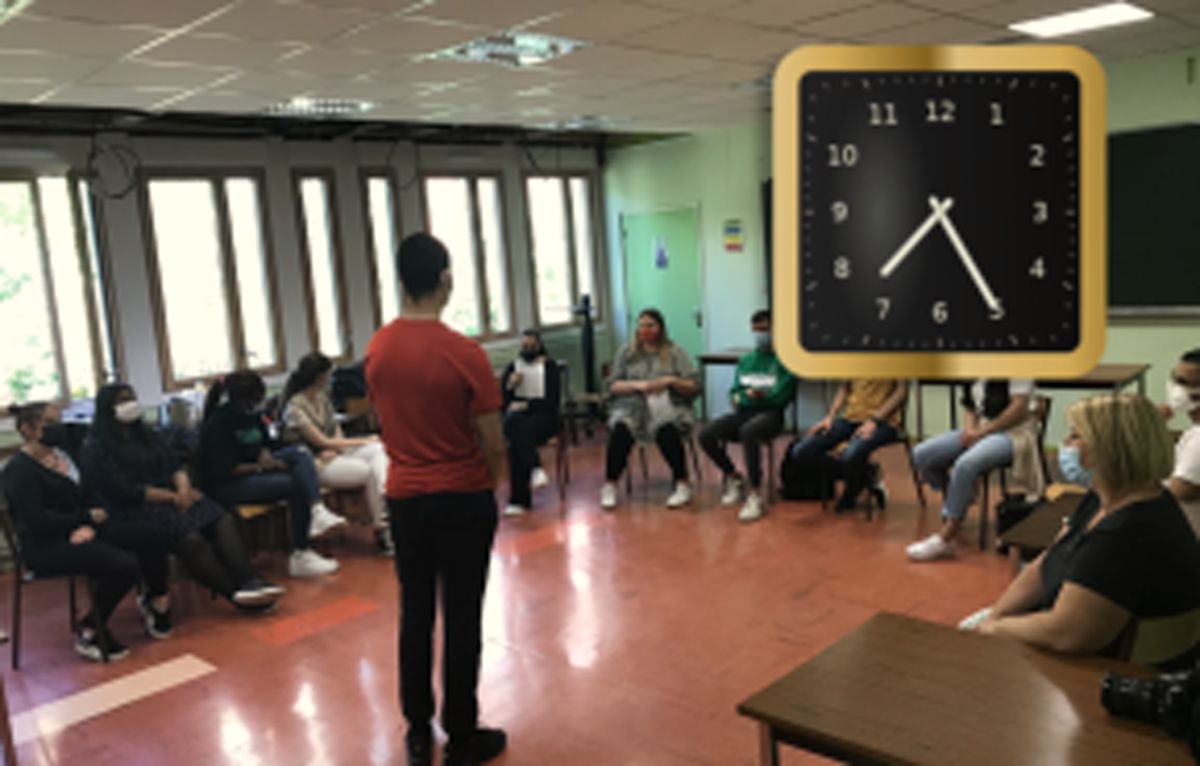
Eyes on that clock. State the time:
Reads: 7:25
